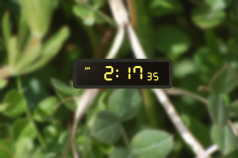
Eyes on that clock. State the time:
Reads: 2:17:35
